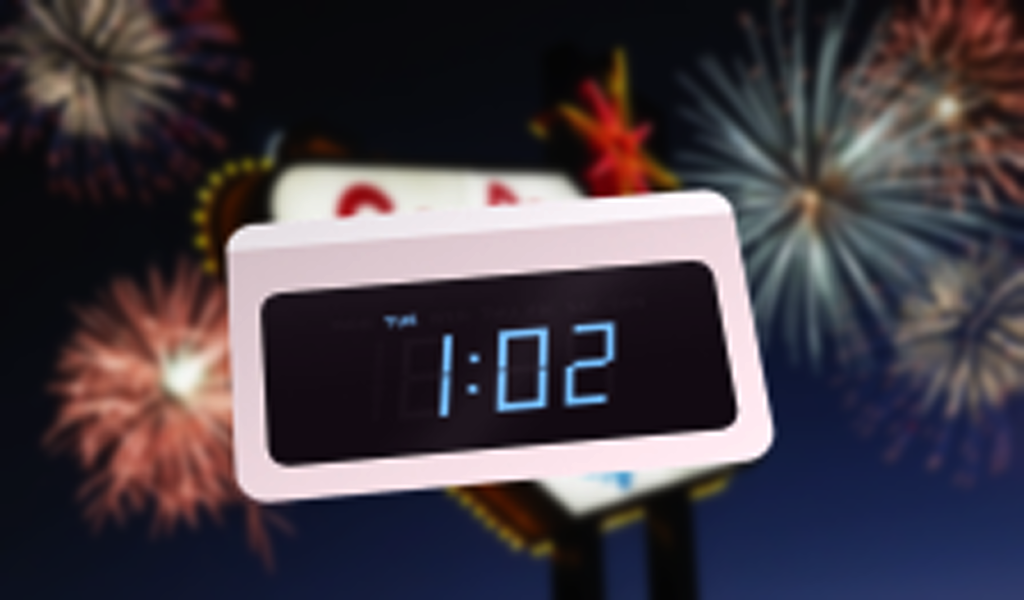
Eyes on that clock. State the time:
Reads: 1:02
